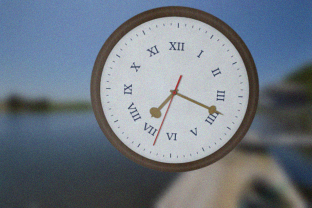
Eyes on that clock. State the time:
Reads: 7:18:33
